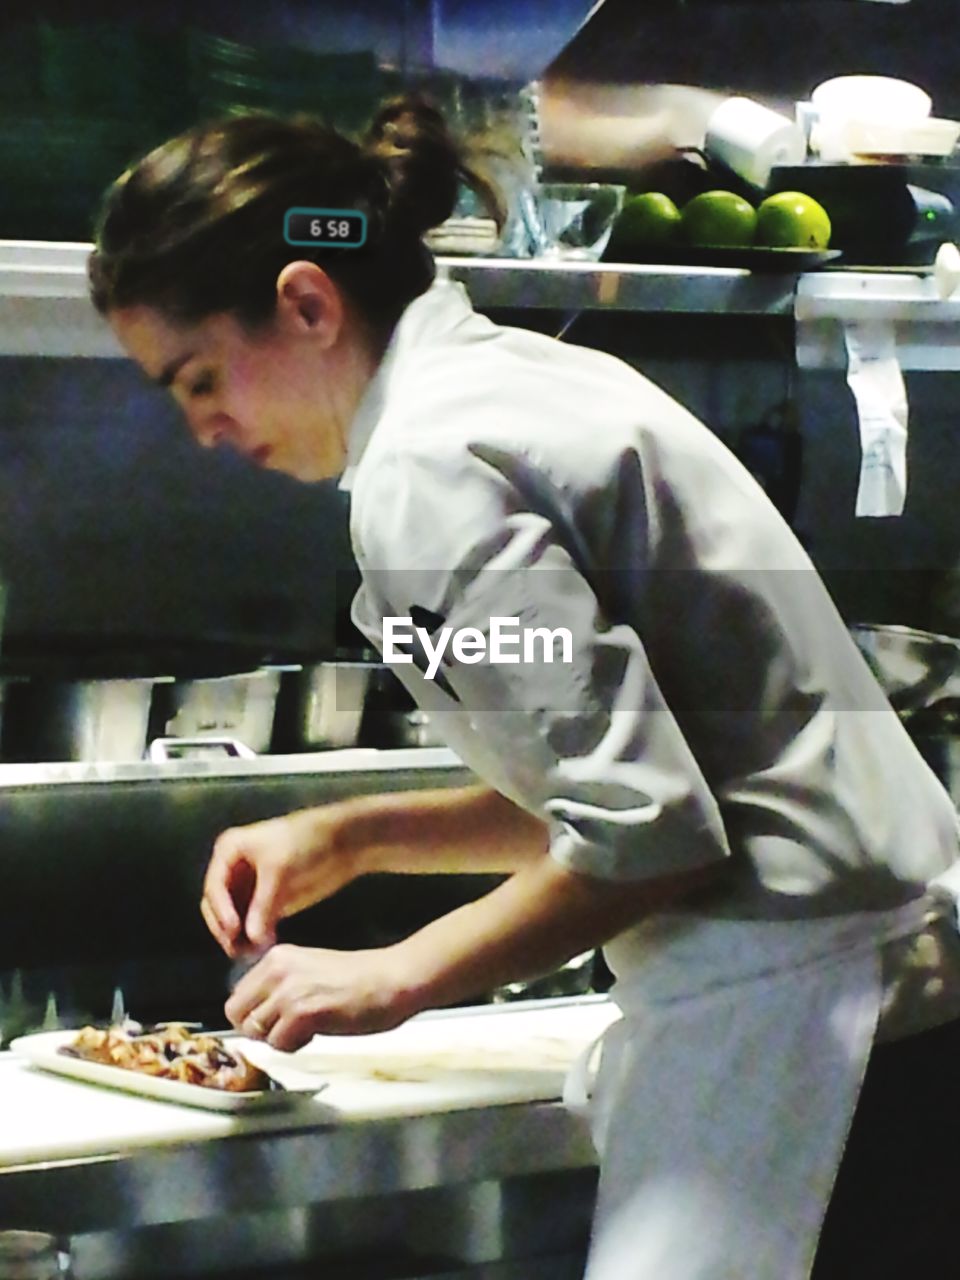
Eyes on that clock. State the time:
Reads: 6:58
